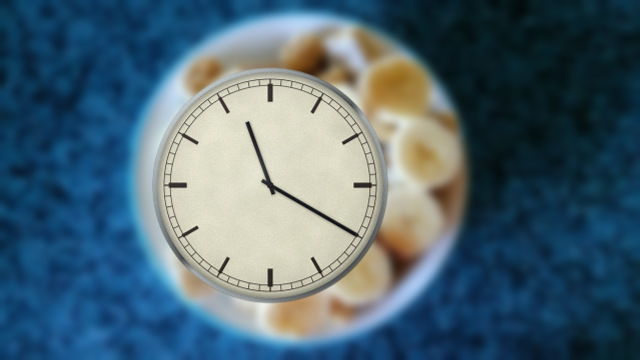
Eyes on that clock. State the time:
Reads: 11:20
